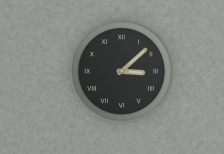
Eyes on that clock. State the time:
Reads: 3:08
